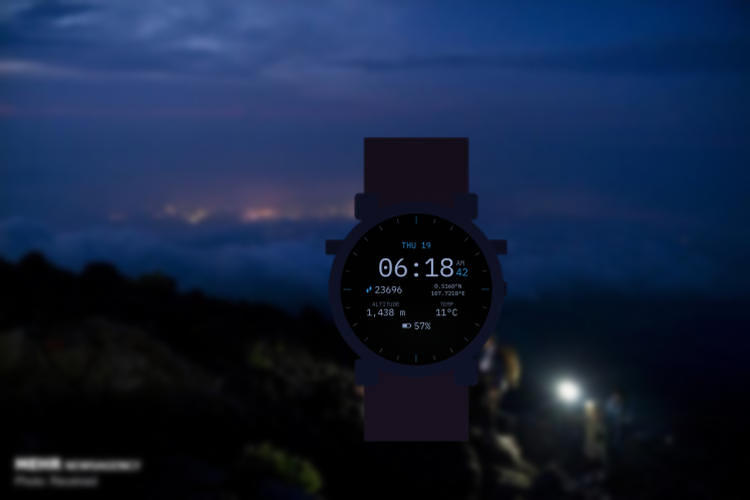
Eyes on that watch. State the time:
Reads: 6:18:42
